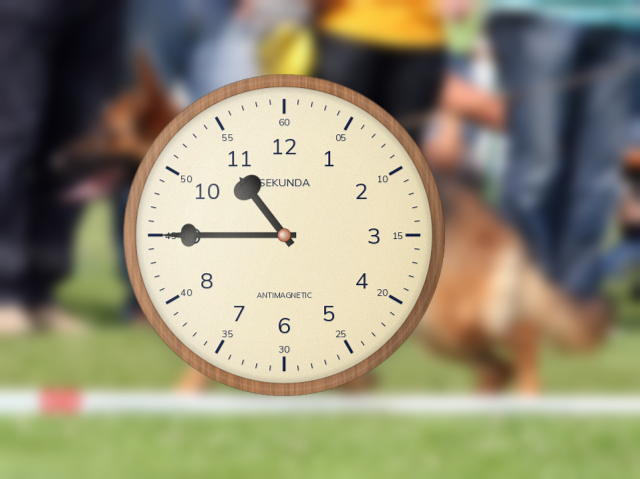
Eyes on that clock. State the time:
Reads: 10:45
